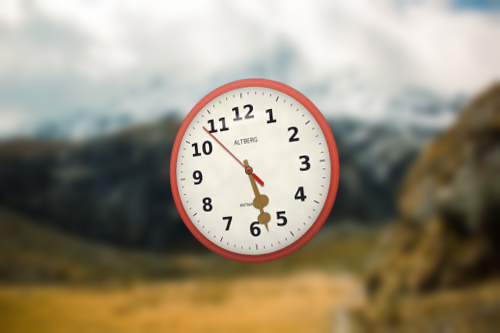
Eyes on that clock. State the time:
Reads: 5:27:53
